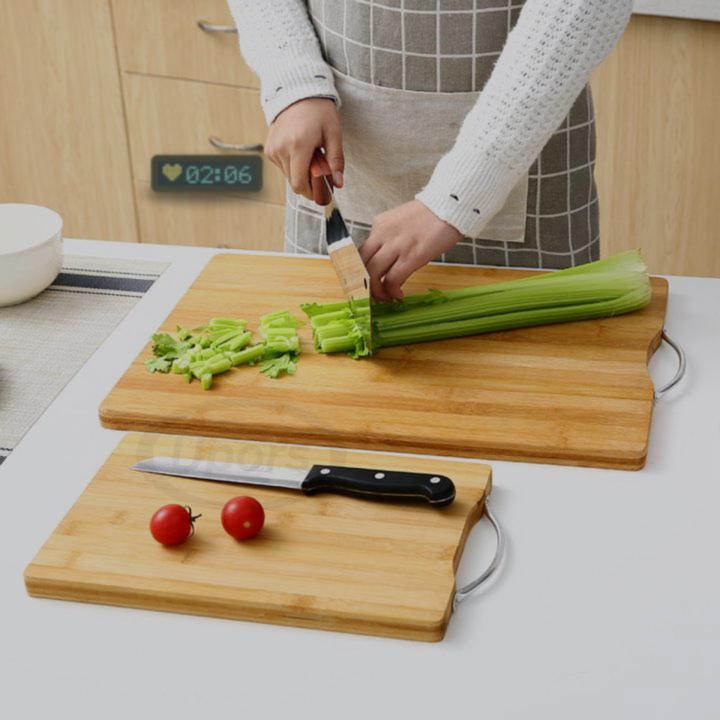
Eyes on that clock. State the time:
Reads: 2:06
